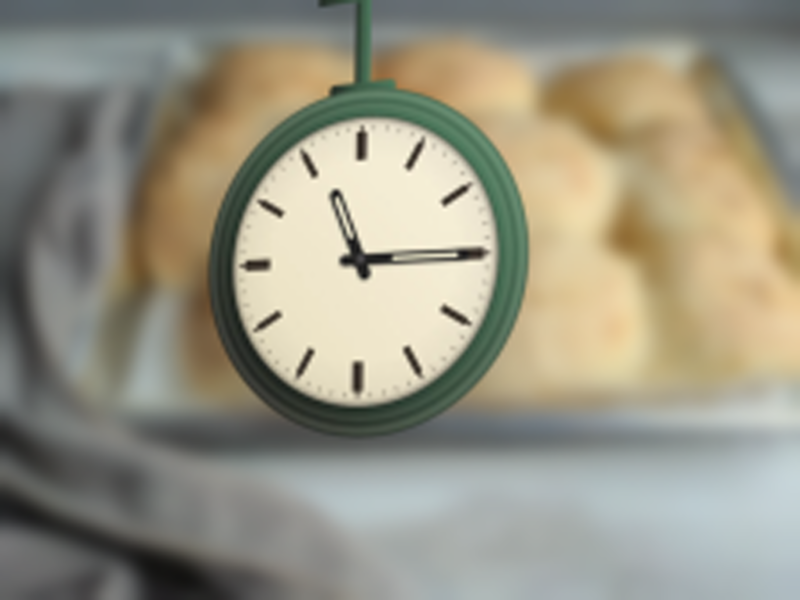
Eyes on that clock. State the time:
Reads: 11:15
